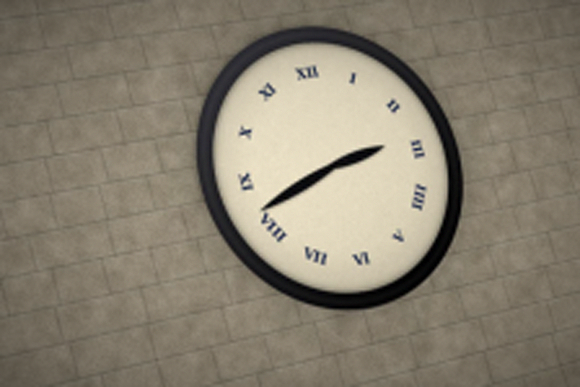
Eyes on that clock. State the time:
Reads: 2:42
